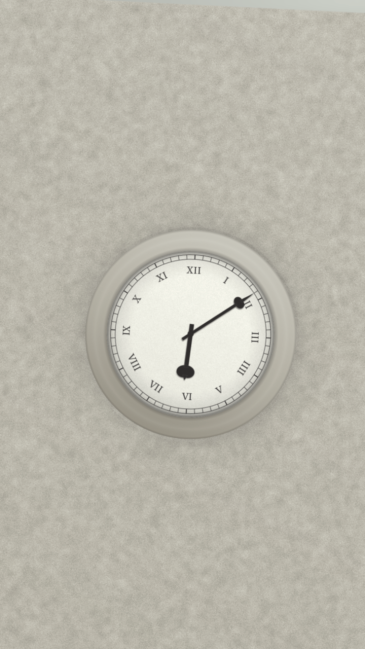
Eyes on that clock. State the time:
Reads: 6:09
